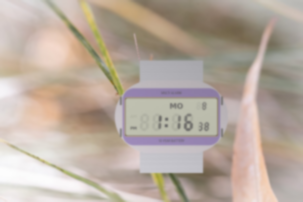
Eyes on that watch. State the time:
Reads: 1:16
